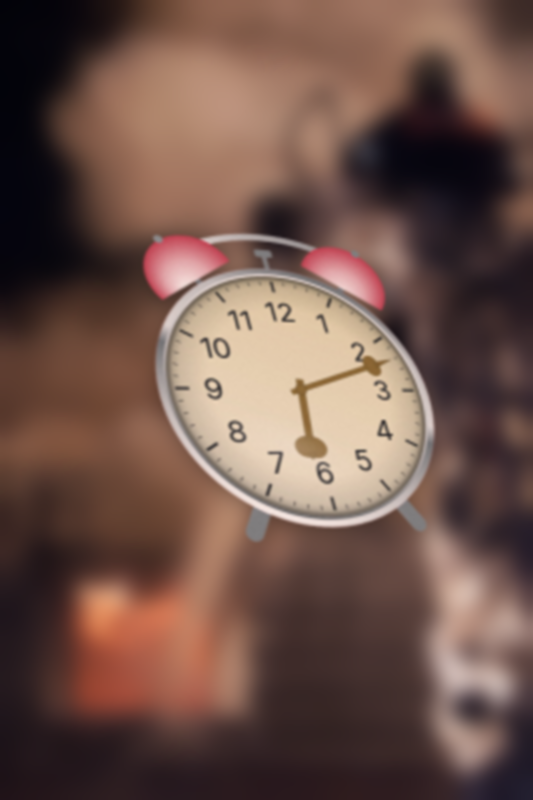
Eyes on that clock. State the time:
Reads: 6:12
